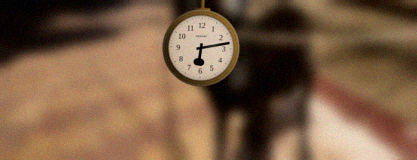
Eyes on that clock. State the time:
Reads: 6:13
